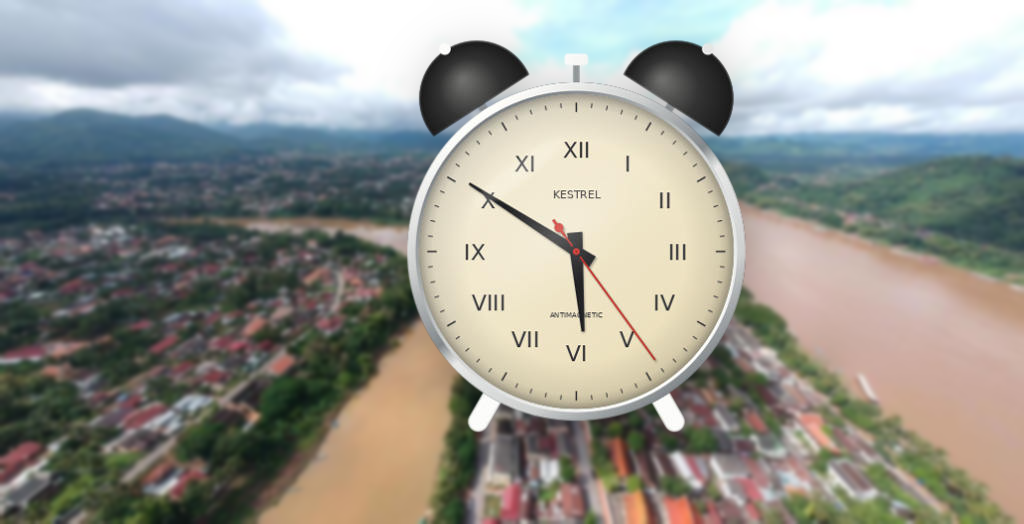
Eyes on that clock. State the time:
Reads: 5:50:24
